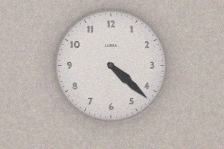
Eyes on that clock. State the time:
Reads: 4:22
